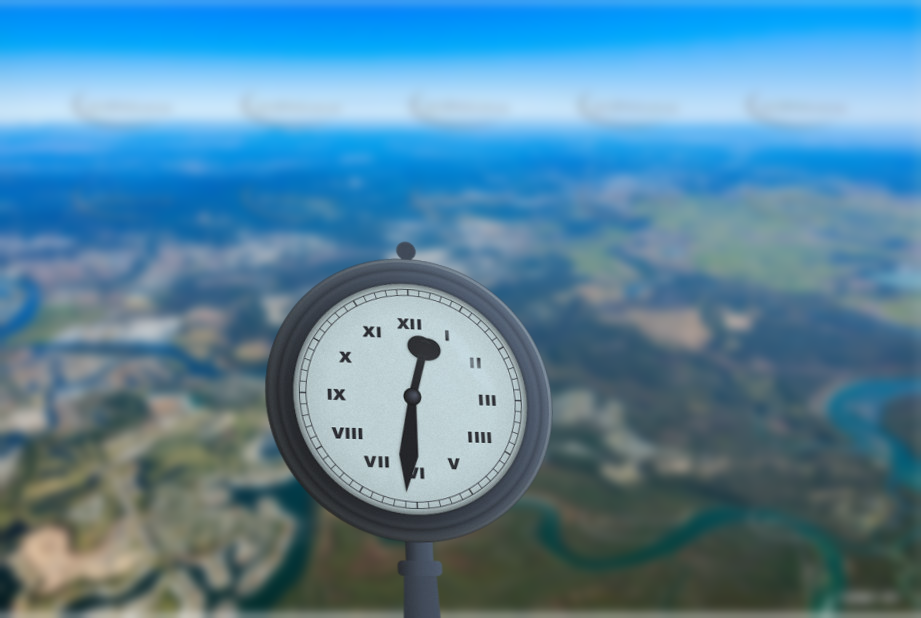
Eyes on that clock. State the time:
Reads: 12:31
